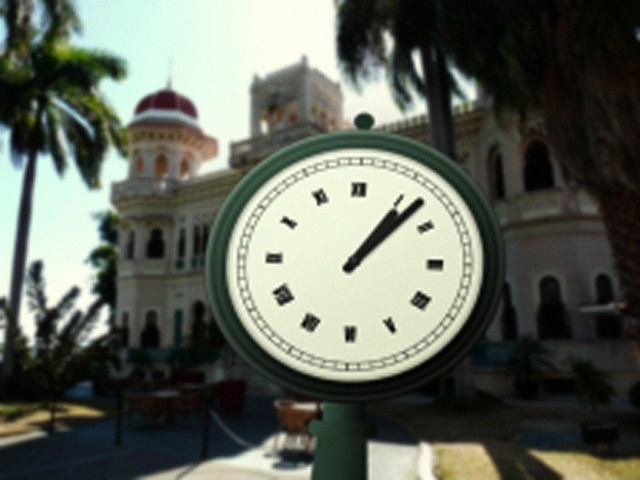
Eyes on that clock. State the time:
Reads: 1:07
